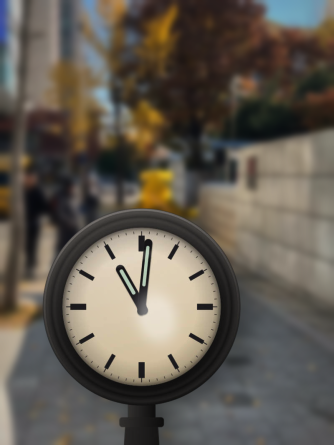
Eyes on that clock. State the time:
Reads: 11:01
